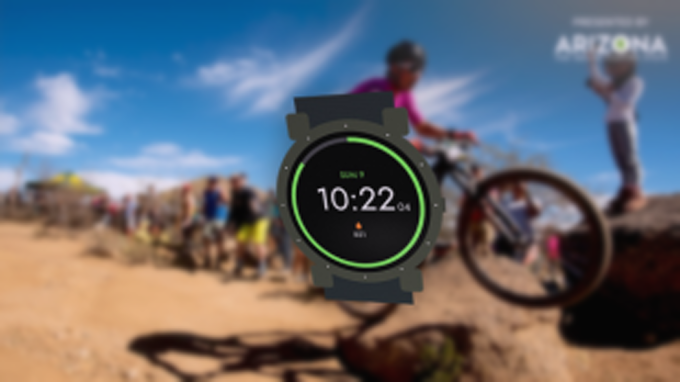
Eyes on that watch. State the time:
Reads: 10:22
